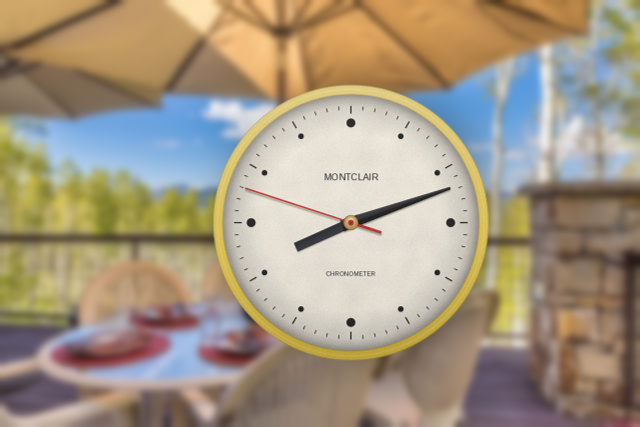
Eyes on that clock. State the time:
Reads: 8:11:48
